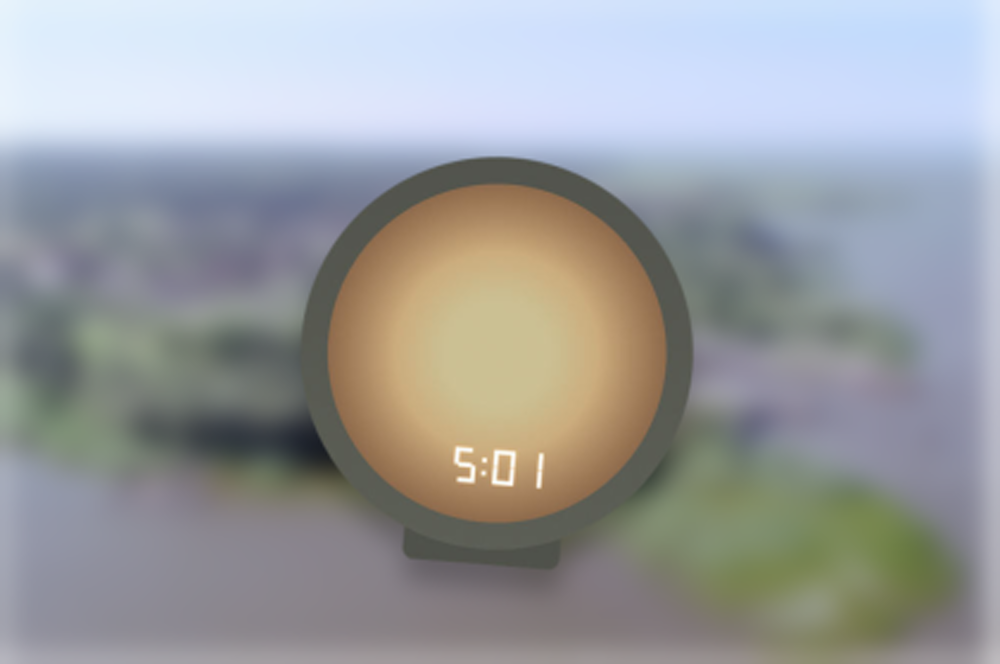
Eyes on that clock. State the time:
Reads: 5:01
